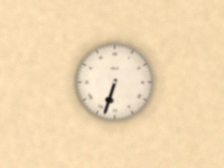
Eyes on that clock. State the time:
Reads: 6:33
